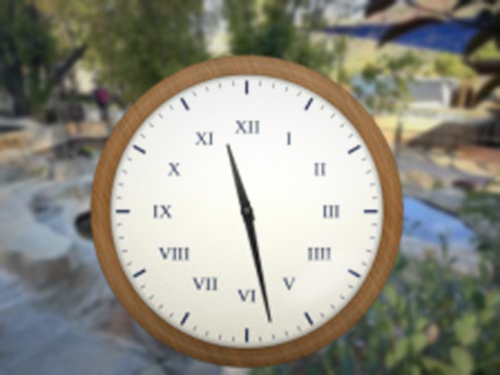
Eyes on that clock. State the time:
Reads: 11:28
